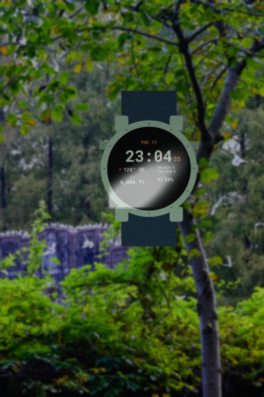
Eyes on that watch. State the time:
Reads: 23:04
